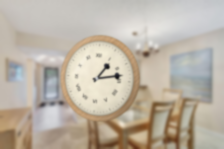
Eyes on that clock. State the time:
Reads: 1:13
